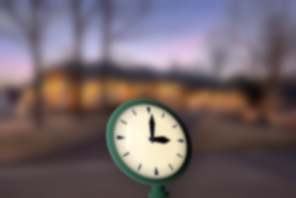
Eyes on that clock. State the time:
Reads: 3:01
